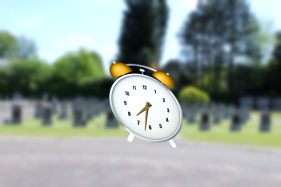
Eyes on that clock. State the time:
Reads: 7:32
